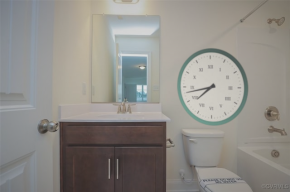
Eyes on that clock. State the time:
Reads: 7:43
